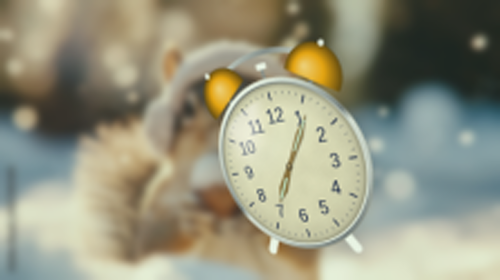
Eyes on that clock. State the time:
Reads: 7:06
